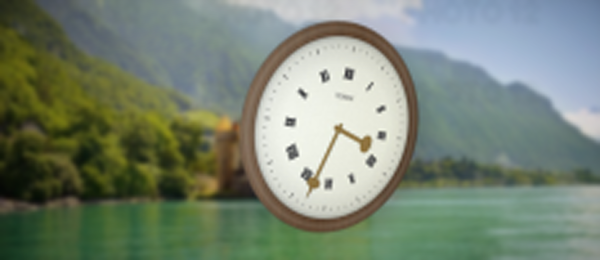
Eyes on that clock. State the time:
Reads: 3:33
